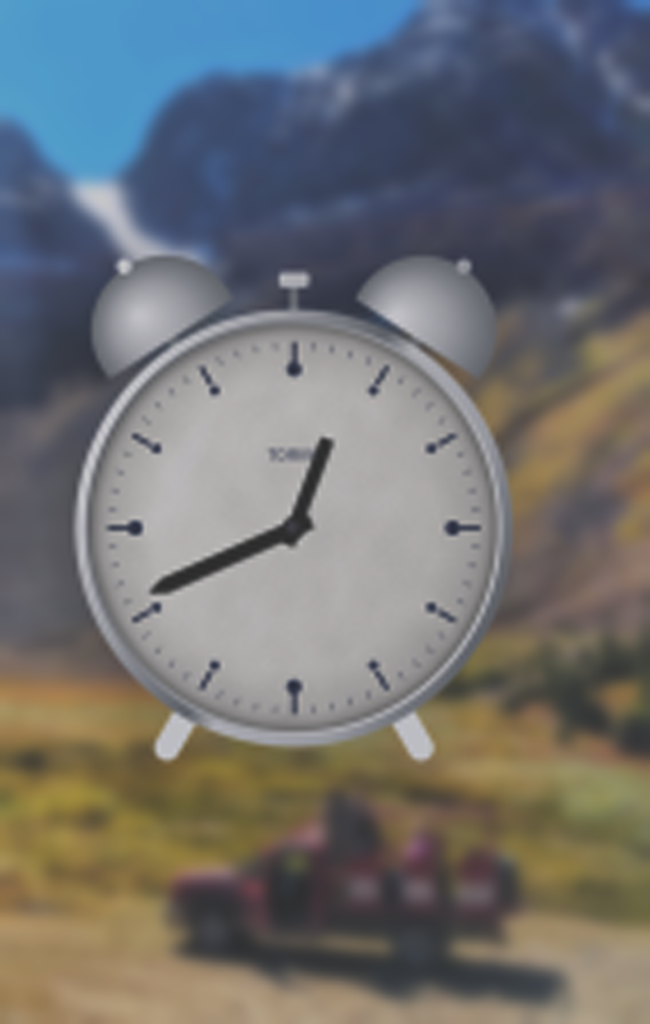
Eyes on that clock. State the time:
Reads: 12:41
